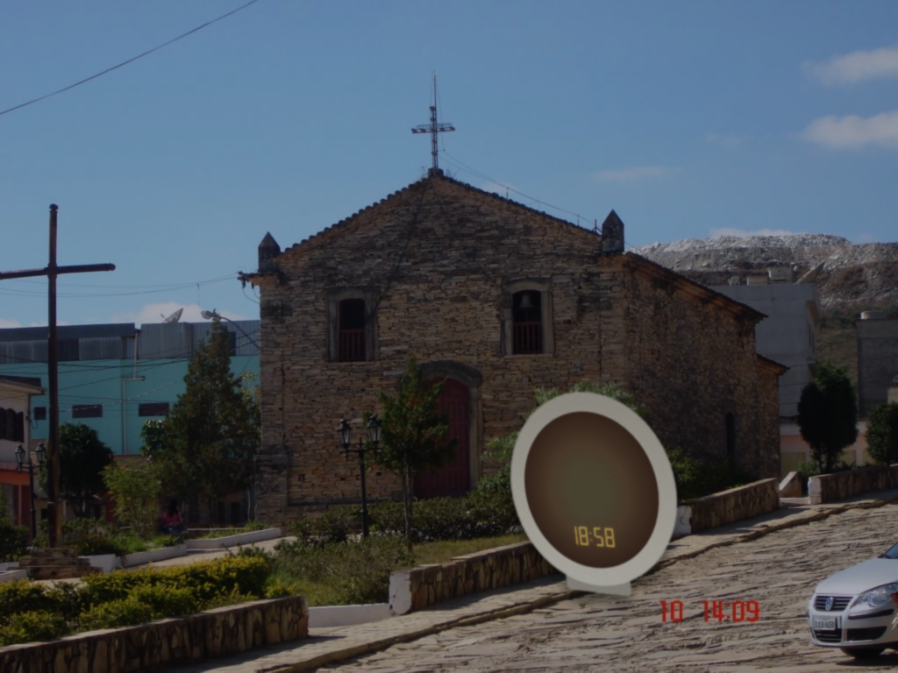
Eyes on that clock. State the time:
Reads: 18:58
